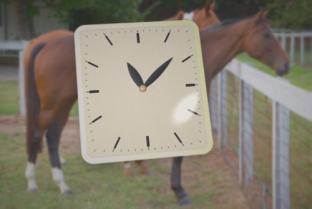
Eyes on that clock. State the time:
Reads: 11:08
